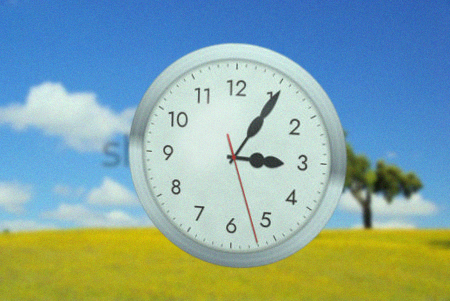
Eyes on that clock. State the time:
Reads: 3:05:27
